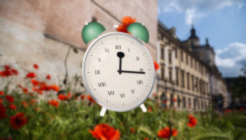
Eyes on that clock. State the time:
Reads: 12:16
